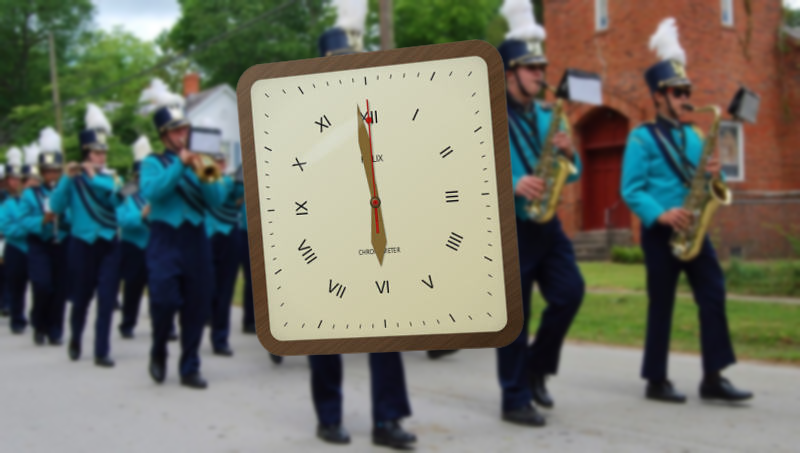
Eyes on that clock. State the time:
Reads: 5:59:00
